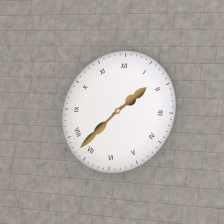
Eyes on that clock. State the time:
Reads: 1:37
